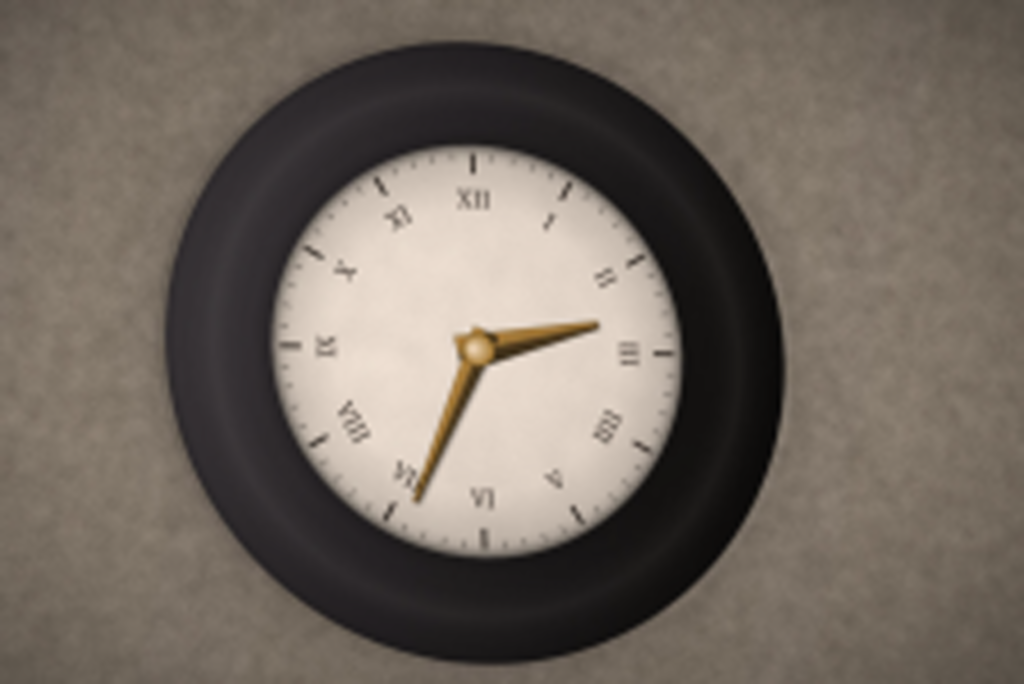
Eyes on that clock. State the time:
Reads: 2:34
